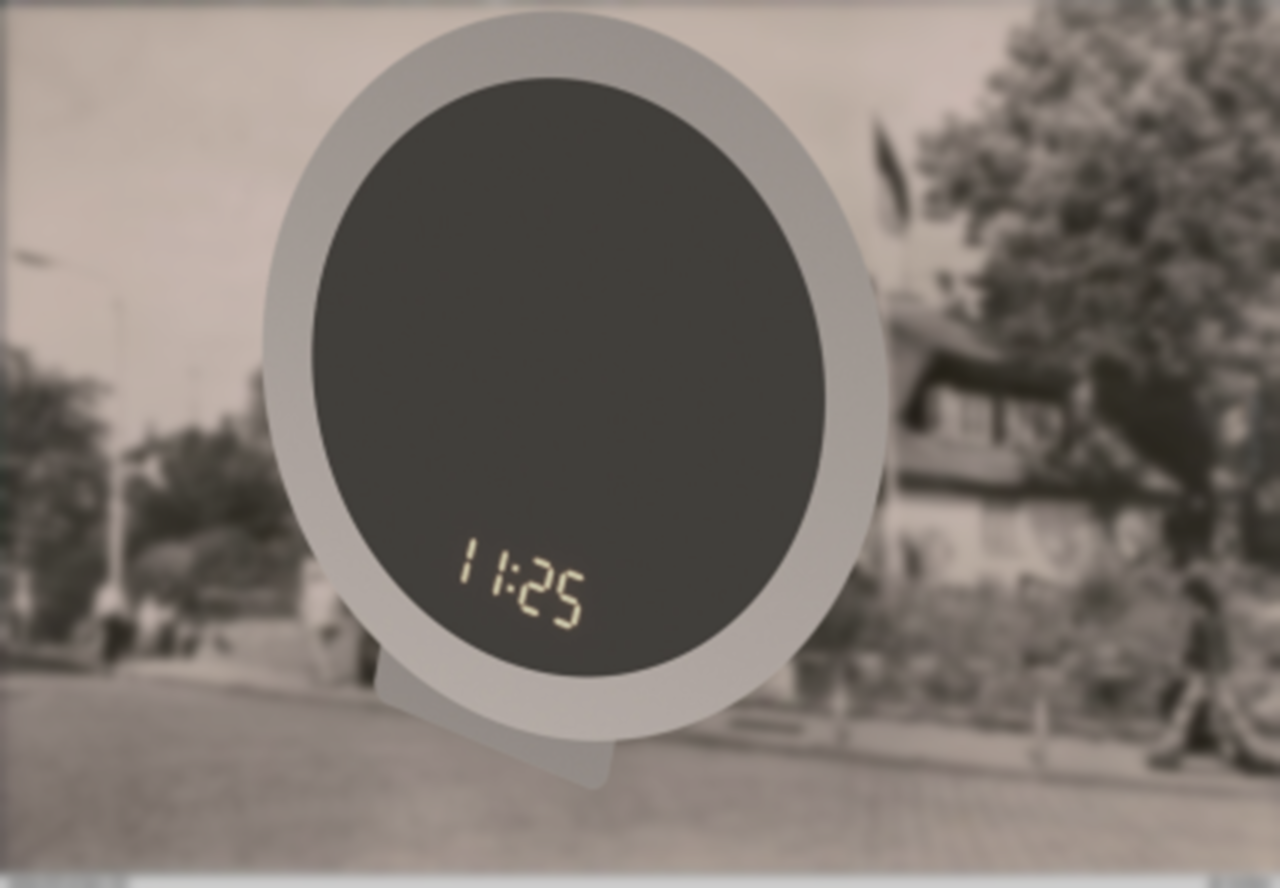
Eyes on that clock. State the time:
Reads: 11:25
